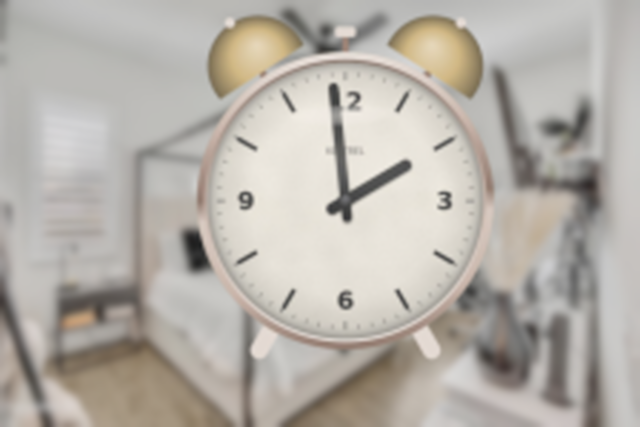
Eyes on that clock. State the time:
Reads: 1:59
